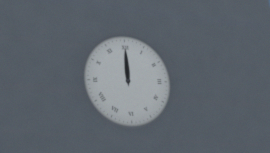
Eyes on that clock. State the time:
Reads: 12:00
